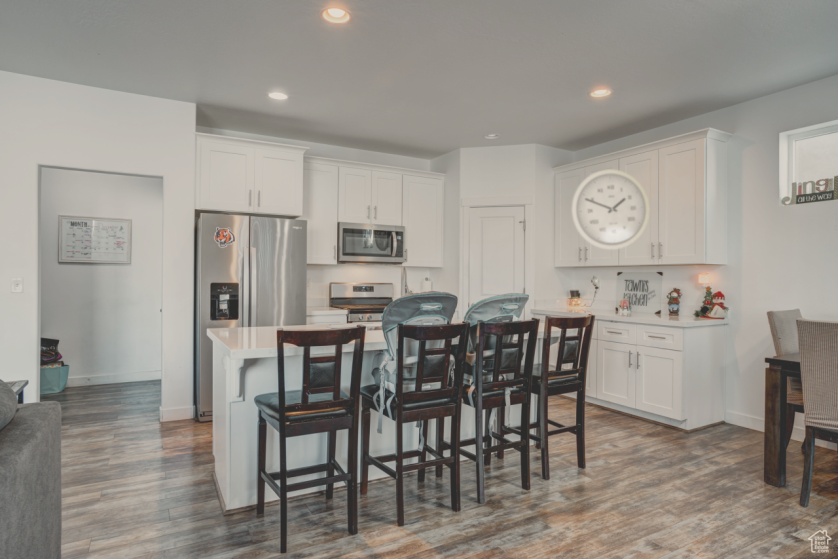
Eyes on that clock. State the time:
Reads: 1:49
